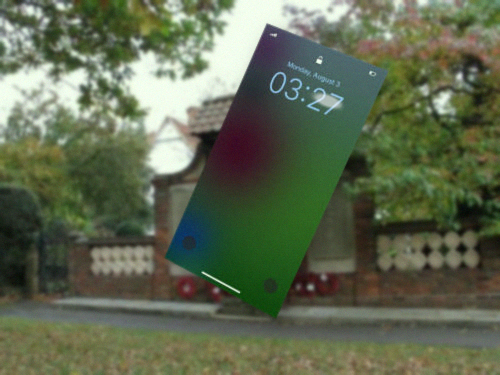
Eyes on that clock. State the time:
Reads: 3:27
